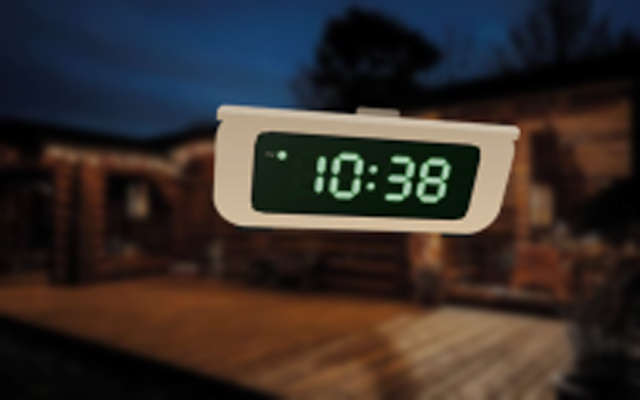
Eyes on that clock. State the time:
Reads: 10:38
